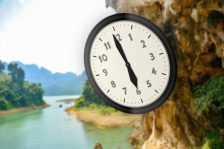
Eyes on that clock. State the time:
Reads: 5:59
